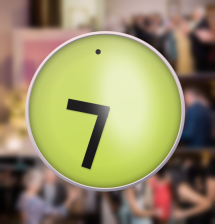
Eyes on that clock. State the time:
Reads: 9:34
